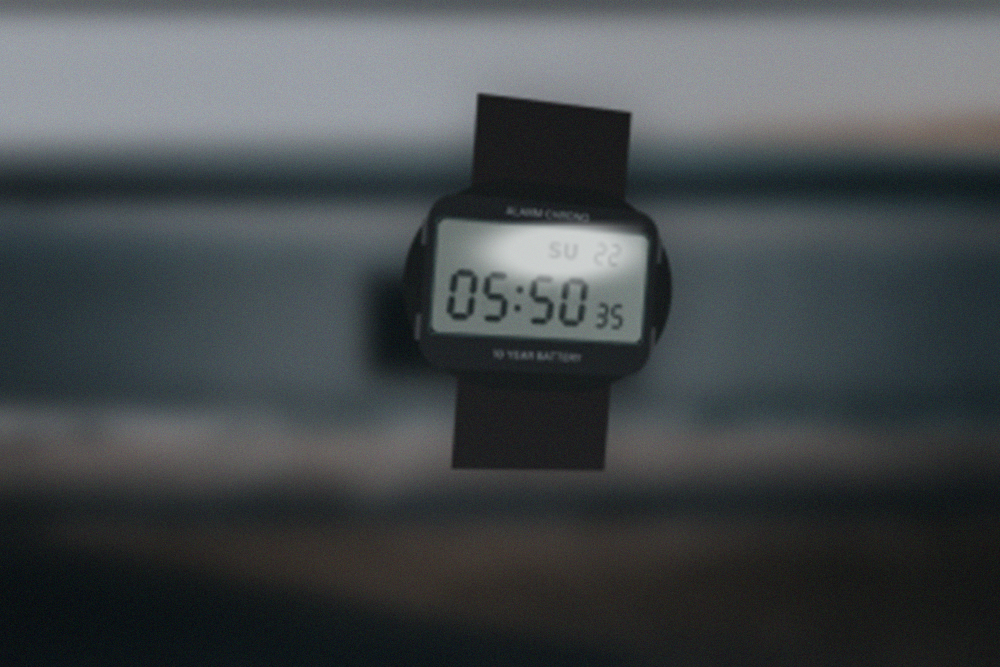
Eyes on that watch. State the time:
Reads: 5:50:35
